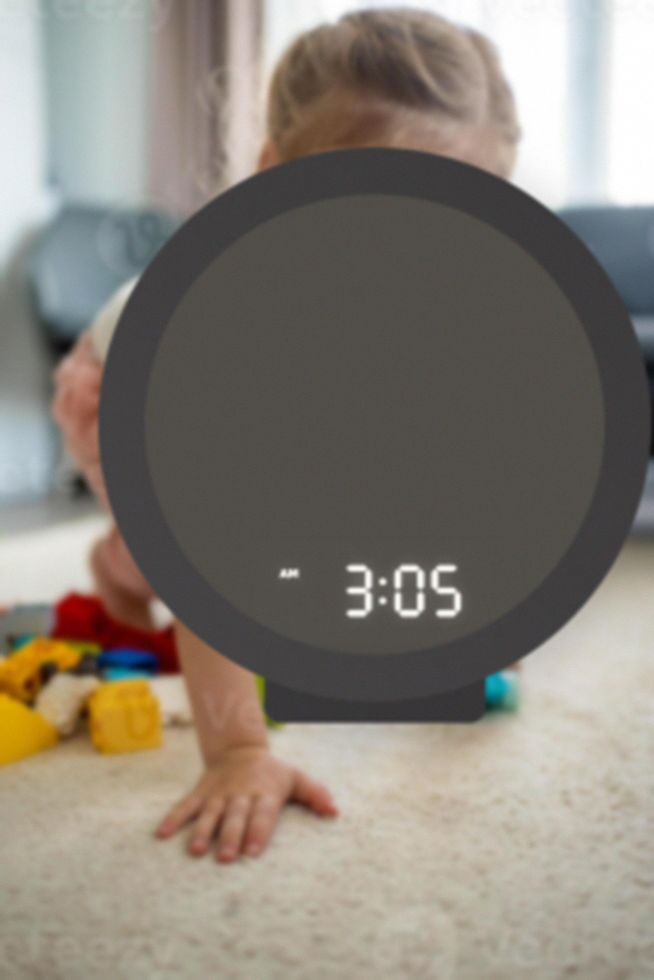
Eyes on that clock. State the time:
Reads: 3:05
